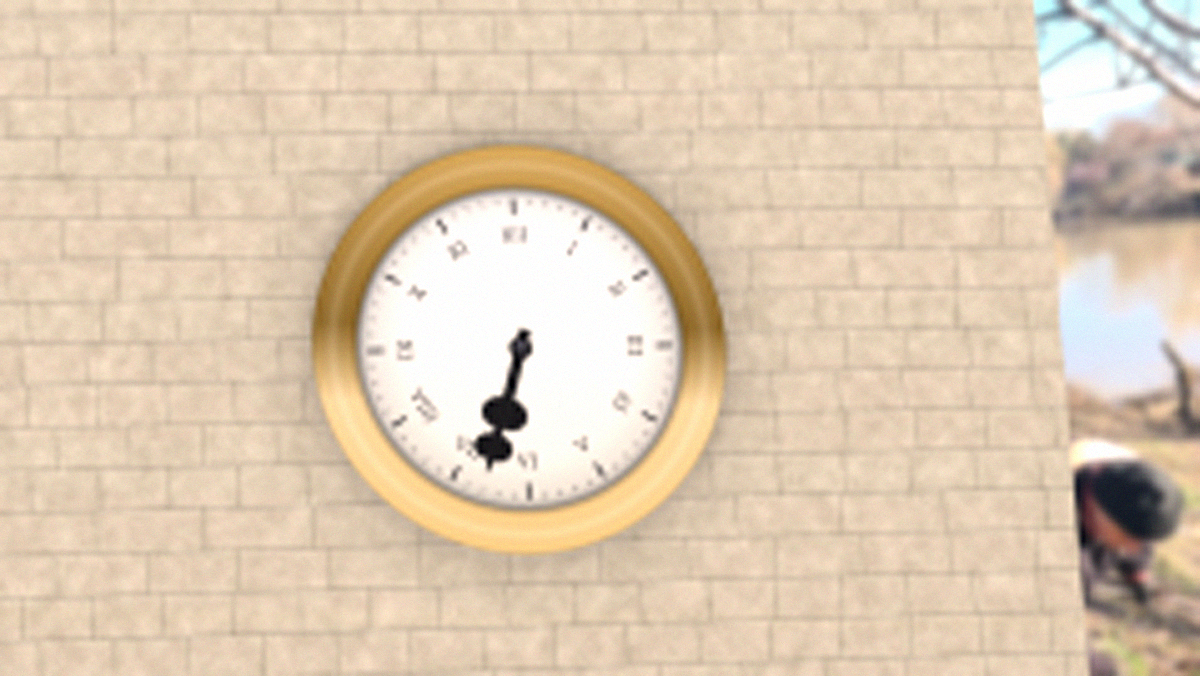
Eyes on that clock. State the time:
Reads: 6:33
